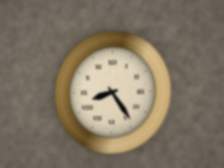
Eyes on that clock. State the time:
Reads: 8:24
